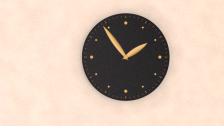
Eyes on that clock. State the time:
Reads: 1:54
